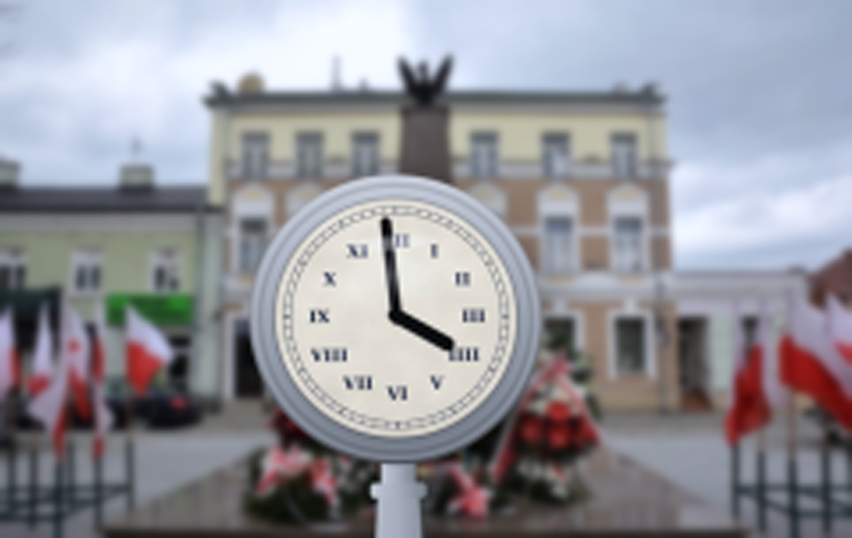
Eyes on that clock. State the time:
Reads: 3:59
